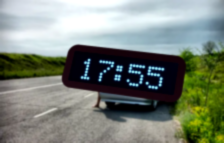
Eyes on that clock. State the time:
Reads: 17:55
